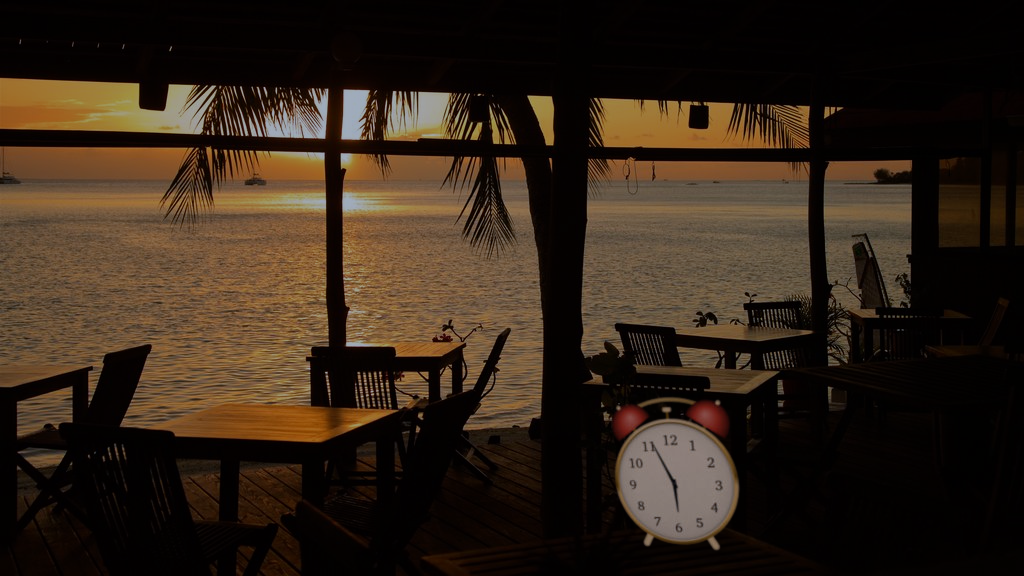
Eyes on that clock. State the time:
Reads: 5:56
